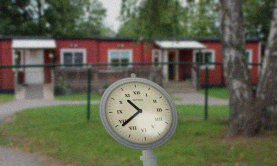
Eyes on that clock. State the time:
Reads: 10:39
